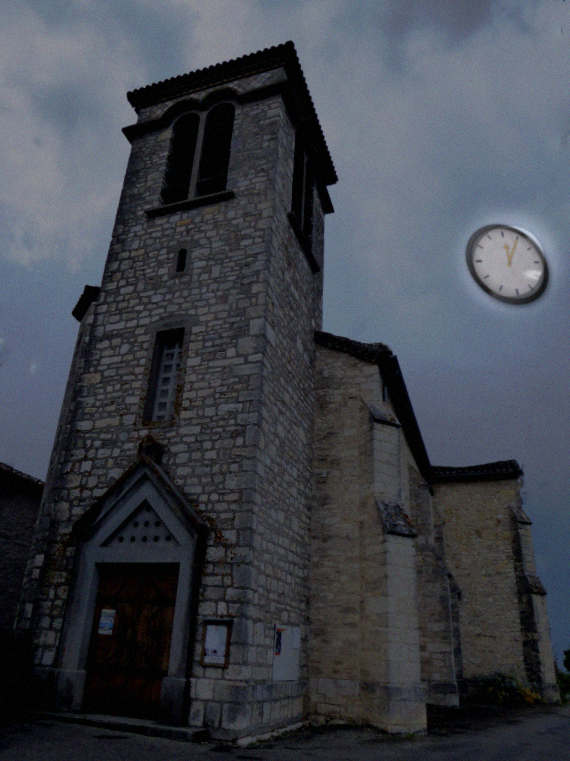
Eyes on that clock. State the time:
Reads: 12:05
